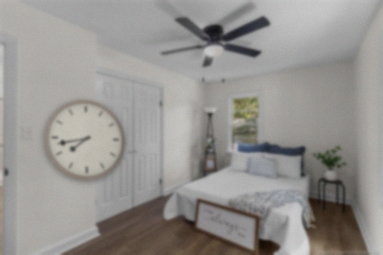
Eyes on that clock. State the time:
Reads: 7:43
